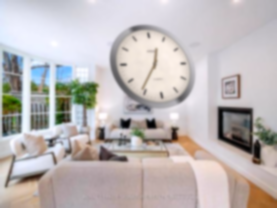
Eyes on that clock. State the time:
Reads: 12:36
